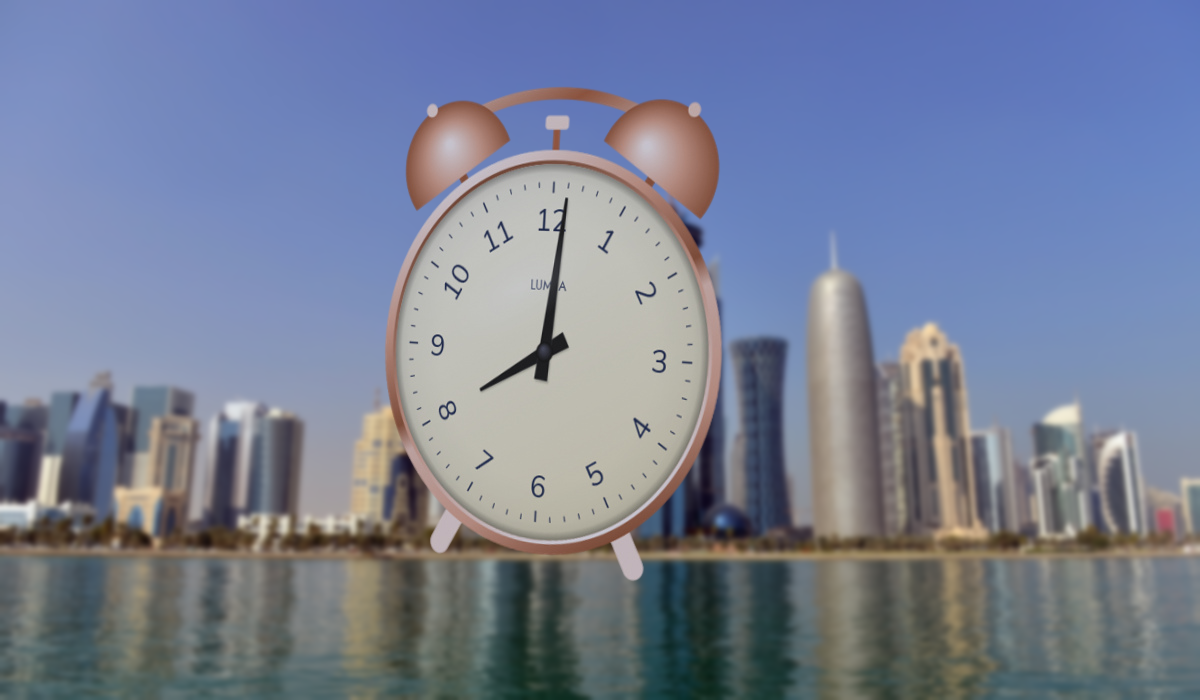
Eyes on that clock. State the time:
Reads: 8:01
